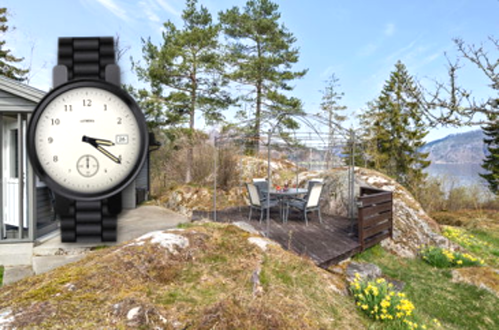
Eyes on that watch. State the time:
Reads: 3:21
